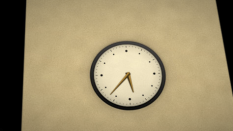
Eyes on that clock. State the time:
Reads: 5:37
